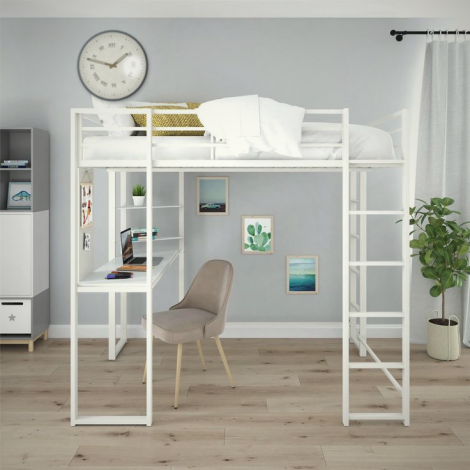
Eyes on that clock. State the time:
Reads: 1:48
